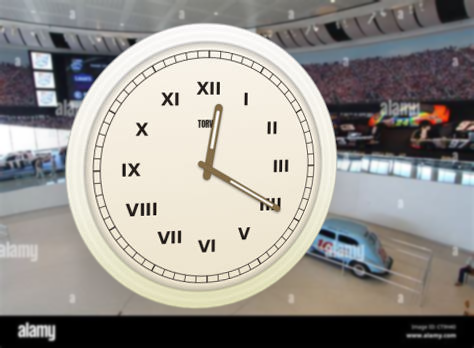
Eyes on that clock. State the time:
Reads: 12:20
